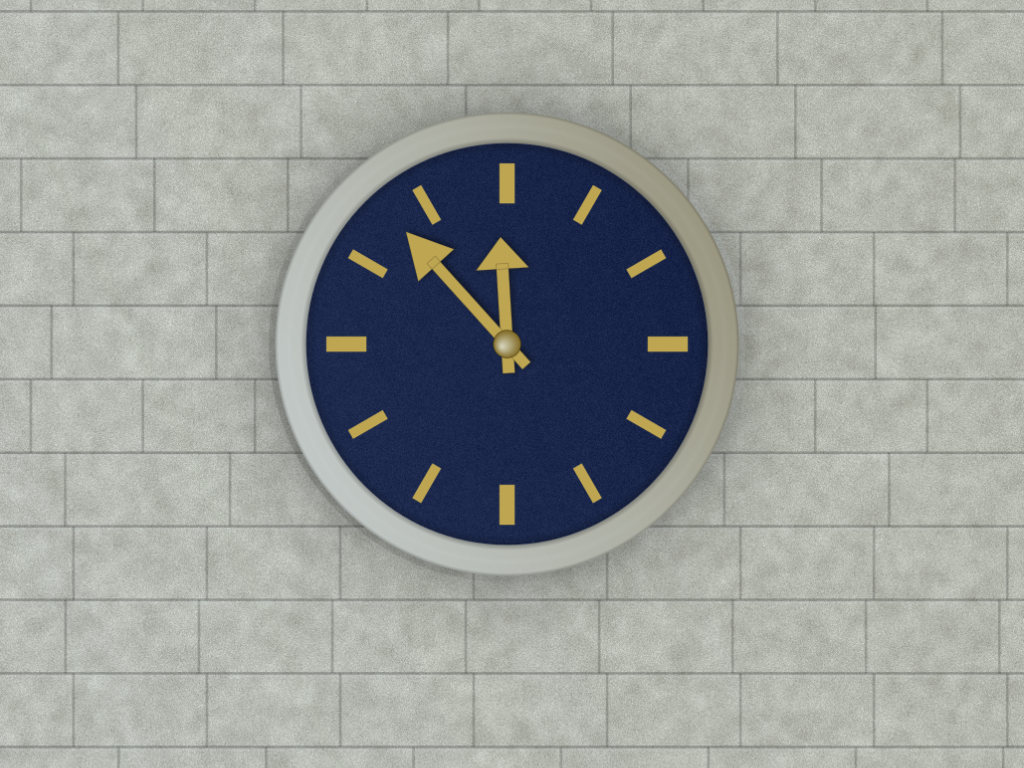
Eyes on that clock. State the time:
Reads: 11:53
